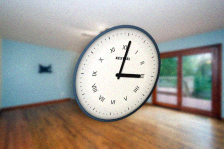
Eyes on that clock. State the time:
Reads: 3:01
